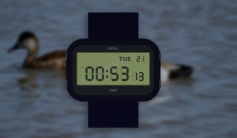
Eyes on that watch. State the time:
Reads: 0:53:13
